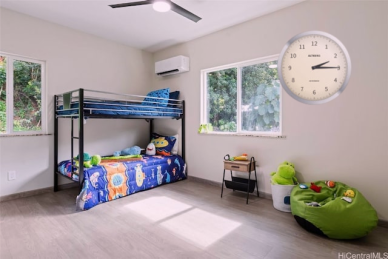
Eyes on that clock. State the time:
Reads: 2:15
